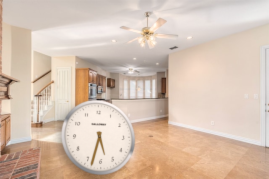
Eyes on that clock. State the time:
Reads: 5:33
